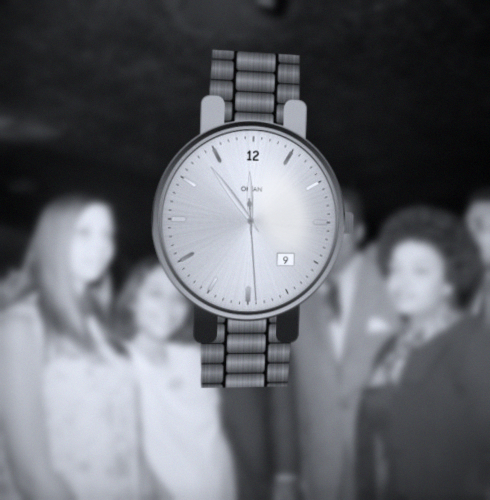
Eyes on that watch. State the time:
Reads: 11:53:29
